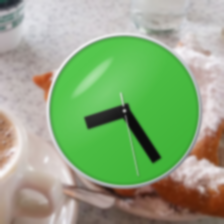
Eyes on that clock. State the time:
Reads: 8:24:28
